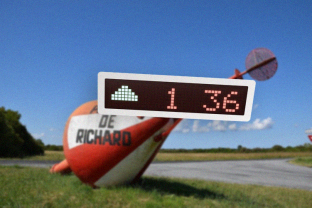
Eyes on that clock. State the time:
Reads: 1:36
